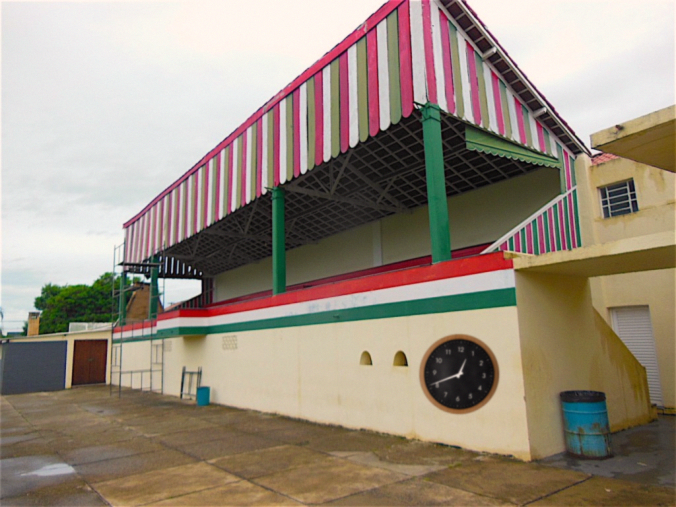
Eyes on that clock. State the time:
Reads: 12:41
